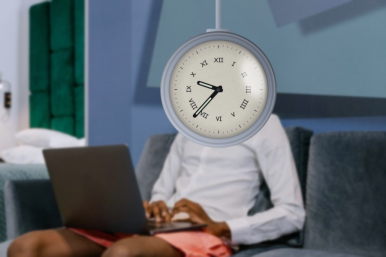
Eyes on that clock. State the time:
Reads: 9:37
